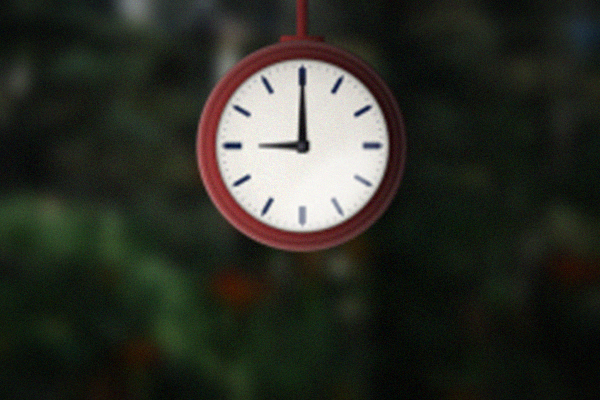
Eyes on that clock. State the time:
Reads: 9:00
